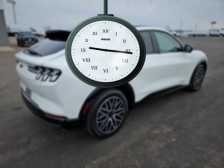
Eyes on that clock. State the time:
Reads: 9:16
